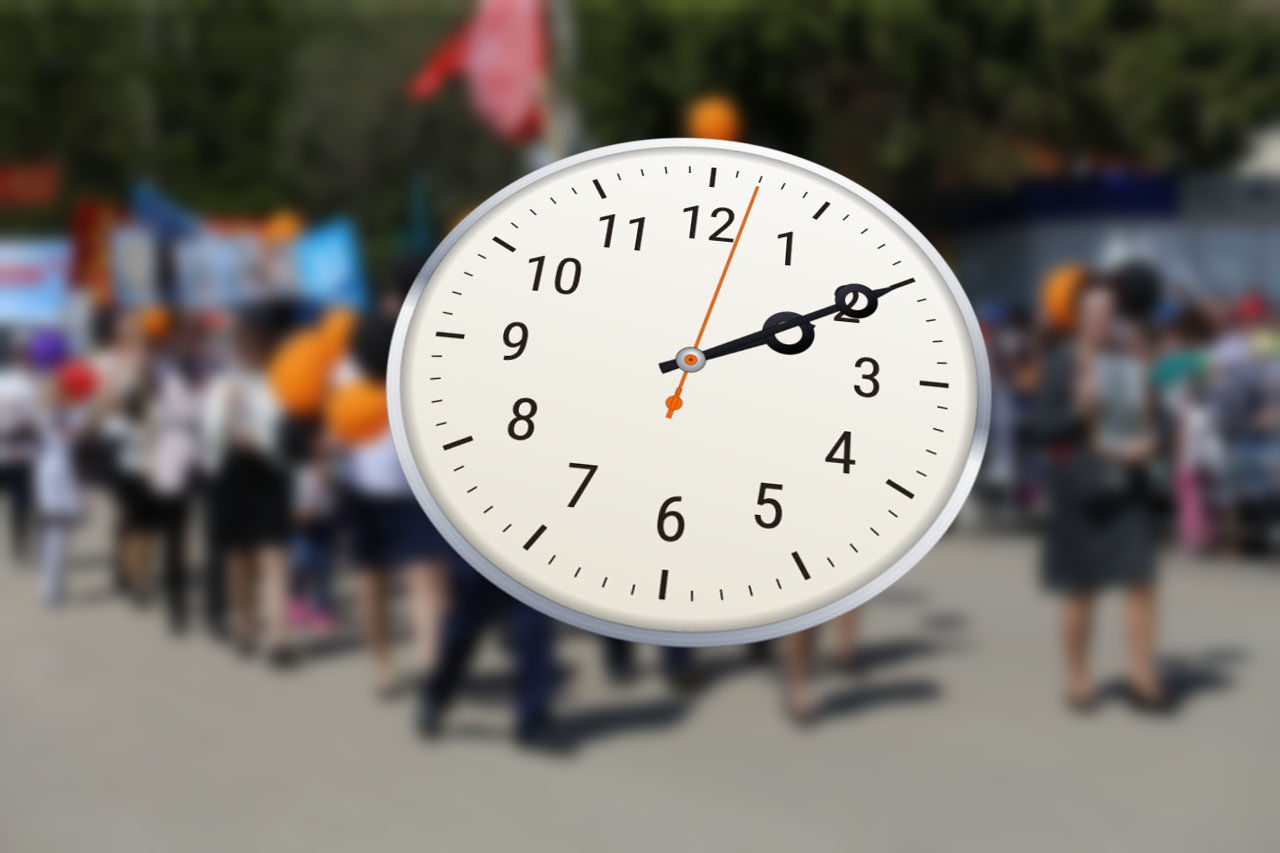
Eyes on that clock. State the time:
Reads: 2:10:02
